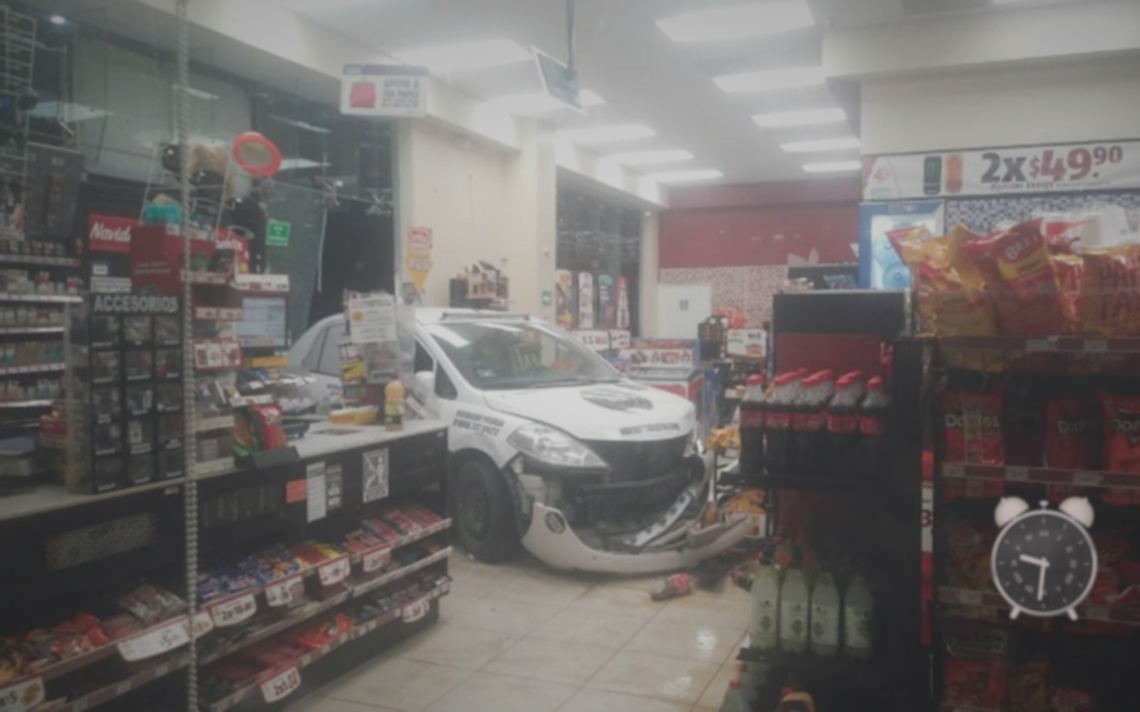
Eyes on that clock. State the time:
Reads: 9:31
